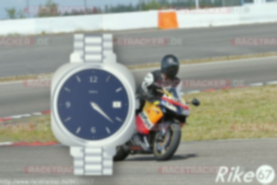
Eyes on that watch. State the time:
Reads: 4:22
